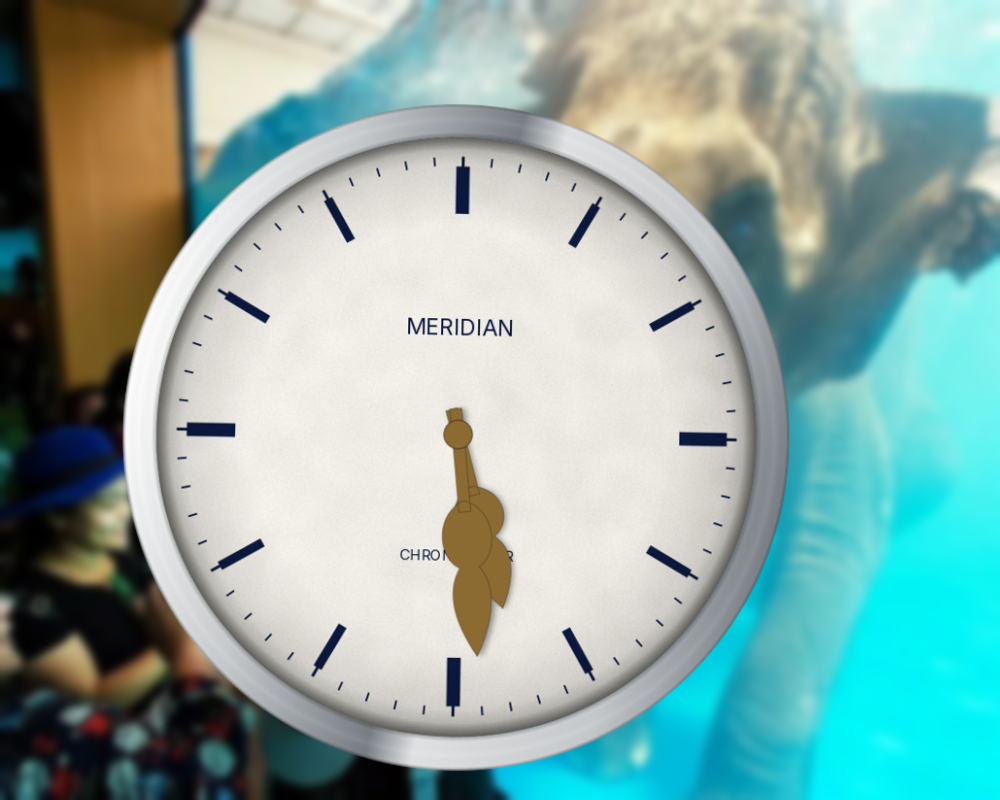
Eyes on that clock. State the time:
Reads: 5:29
